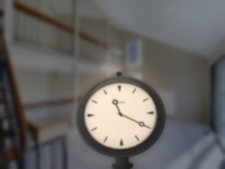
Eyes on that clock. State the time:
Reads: 11:20
